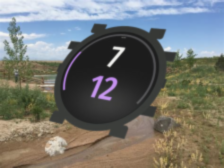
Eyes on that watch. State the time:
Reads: 7:12
